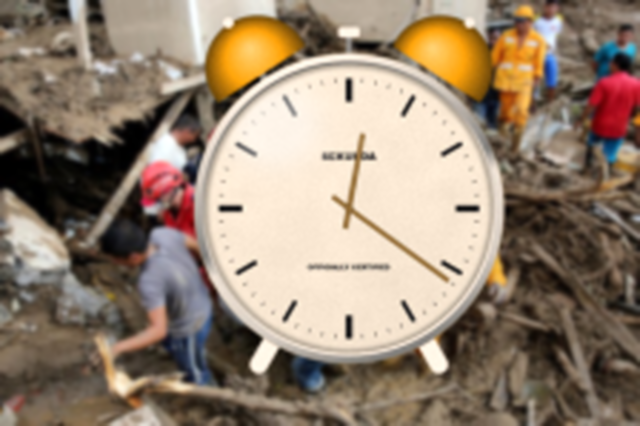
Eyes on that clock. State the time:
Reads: 12:21
